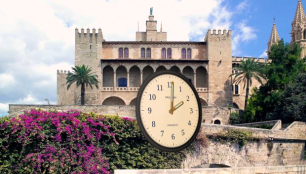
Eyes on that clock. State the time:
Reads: 2:01
